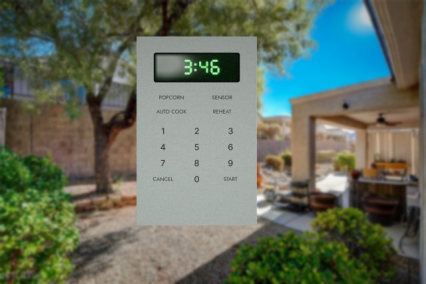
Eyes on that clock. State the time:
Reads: 3:46
